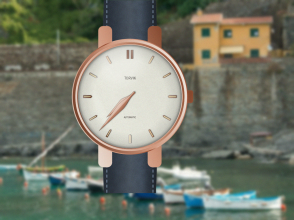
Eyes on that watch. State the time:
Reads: 7:37
